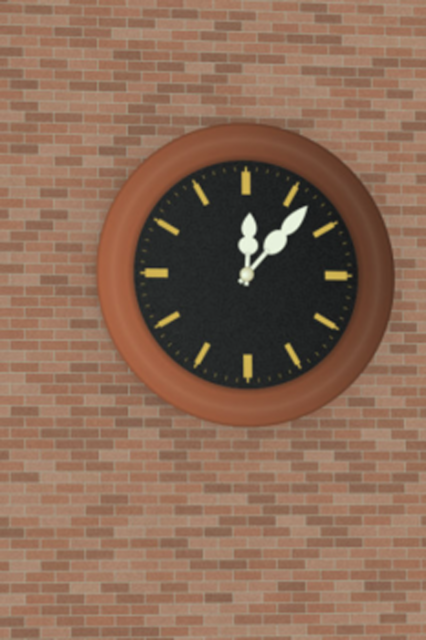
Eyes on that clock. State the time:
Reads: 12:07
